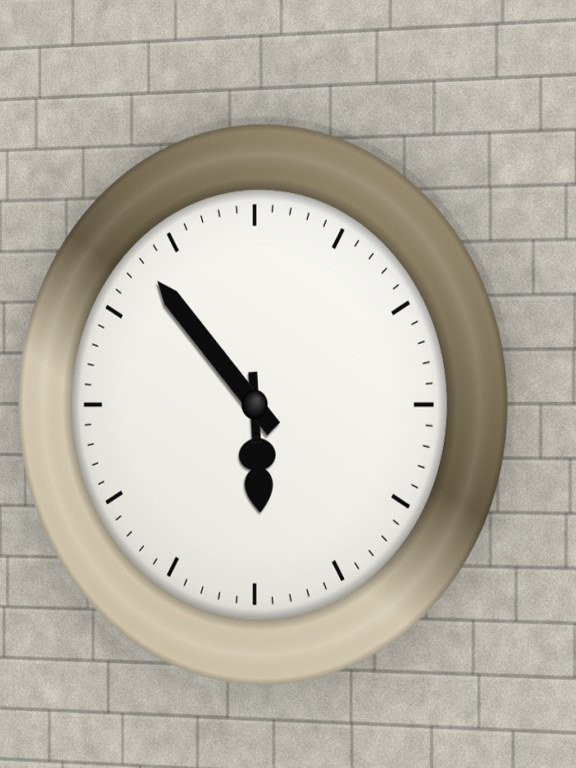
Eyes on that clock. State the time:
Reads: 5:53
